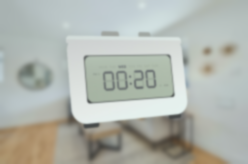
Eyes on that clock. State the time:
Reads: 0:20
